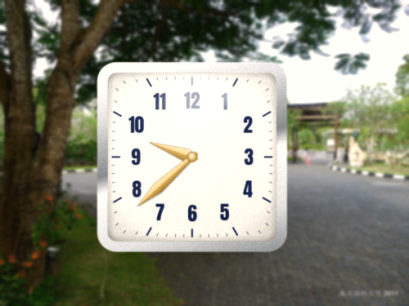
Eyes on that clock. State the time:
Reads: 9:38
